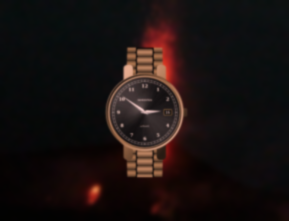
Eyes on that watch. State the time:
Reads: 2:51
